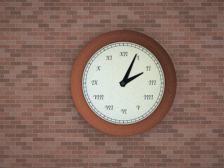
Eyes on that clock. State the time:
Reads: 2:04
